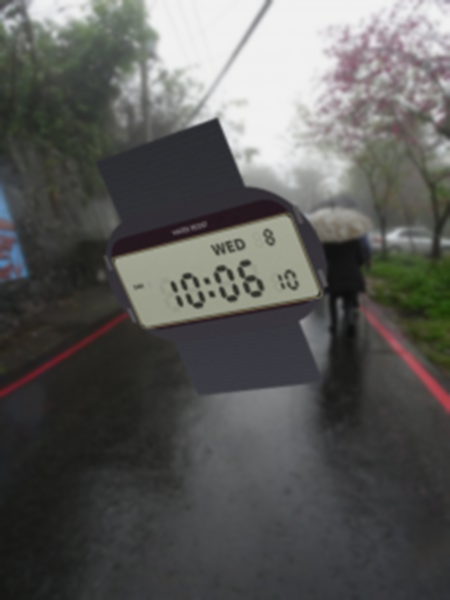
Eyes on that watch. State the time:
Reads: 10:06:10
